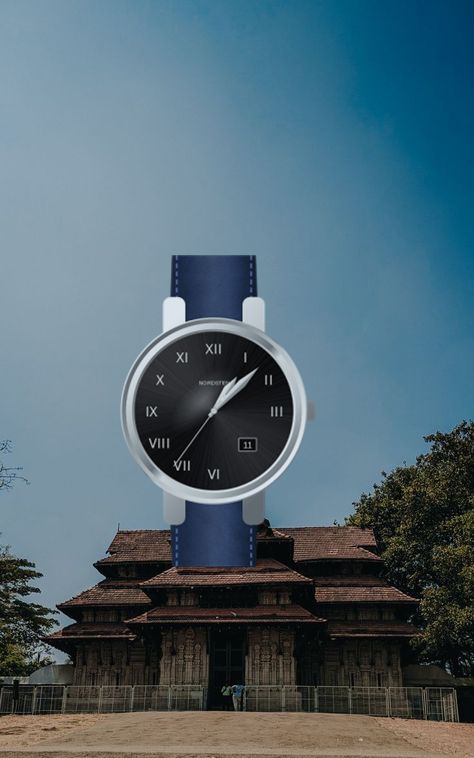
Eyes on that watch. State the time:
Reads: 1:07:36
